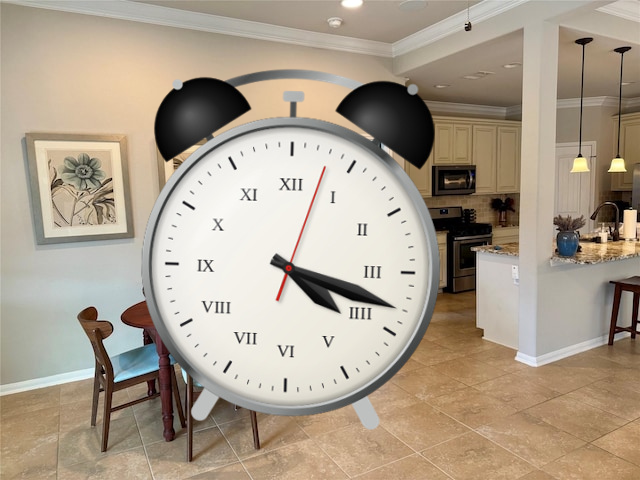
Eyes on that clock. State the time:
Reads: 4:18:03
